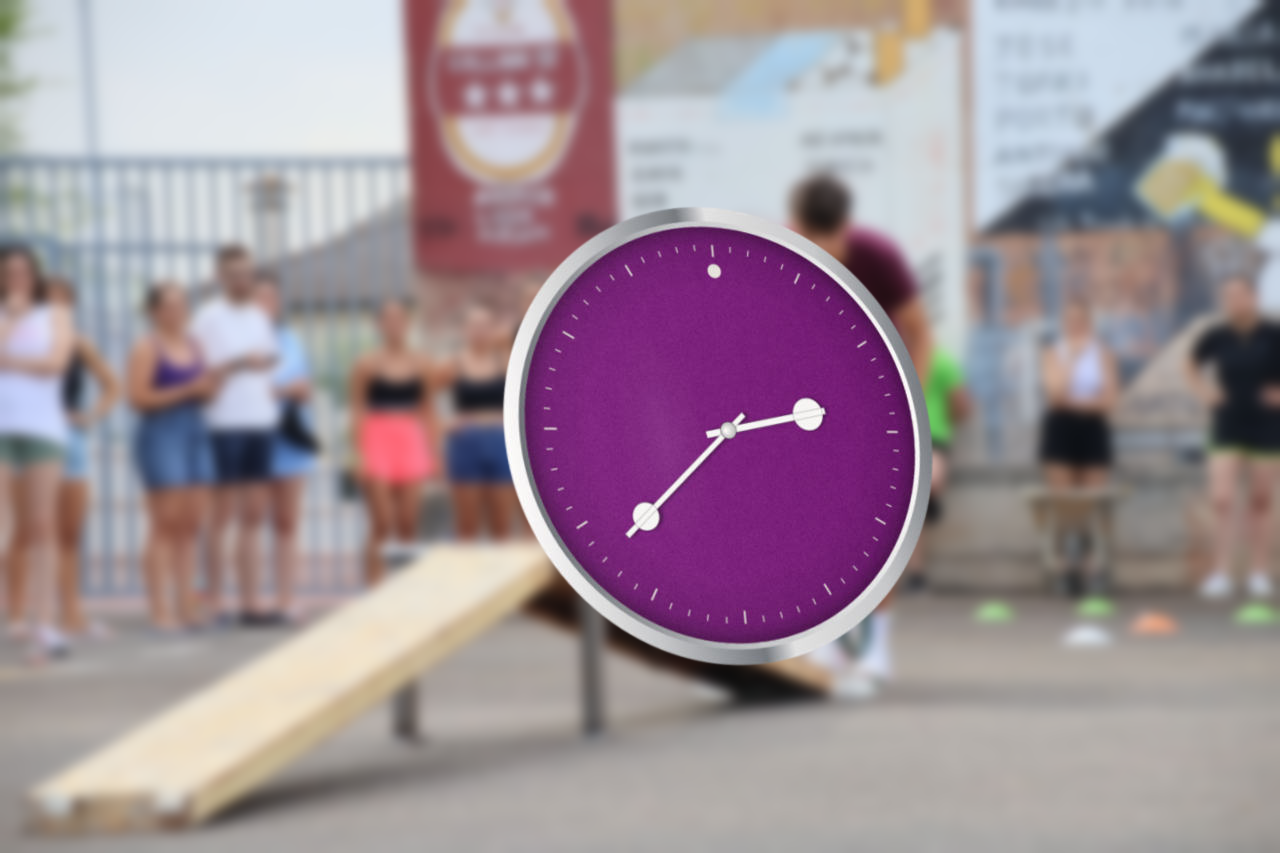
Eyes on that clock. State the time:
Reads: 2:38
